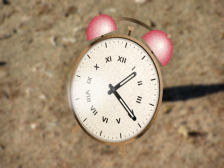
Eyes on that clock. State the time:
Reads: 1:20
